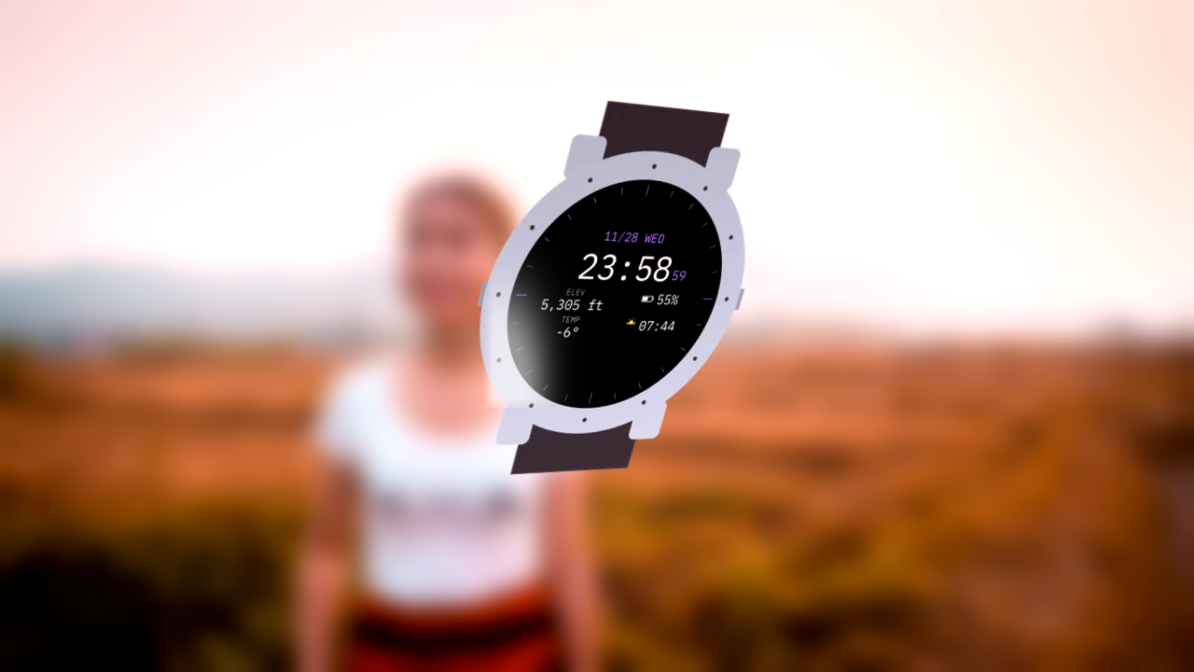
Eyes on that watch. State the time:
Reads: 23:58:59
